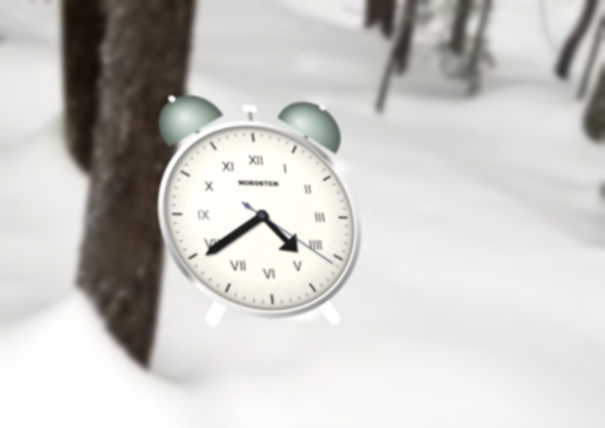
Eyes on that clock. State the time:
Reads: 4:39:21
